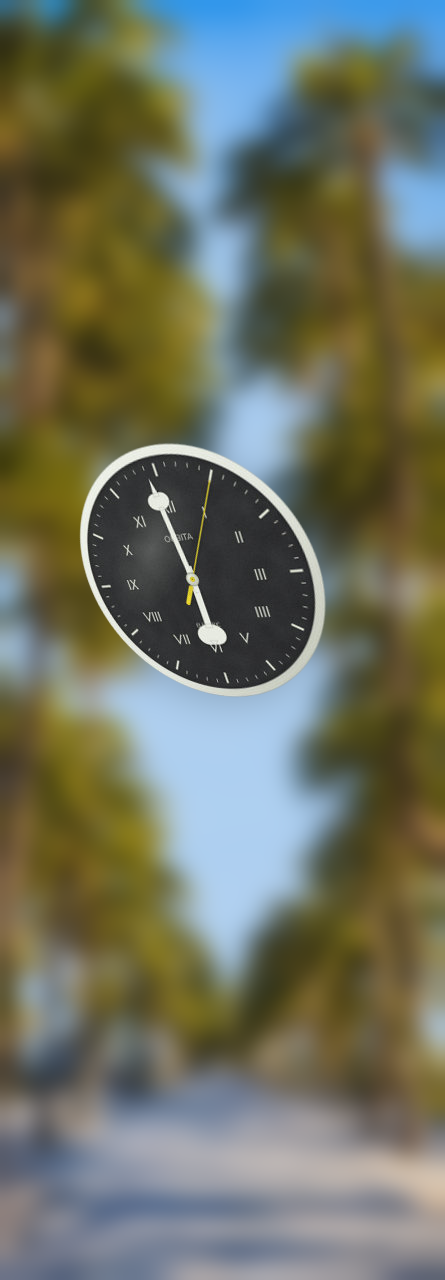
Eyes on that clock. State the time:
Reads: 5:59:05
